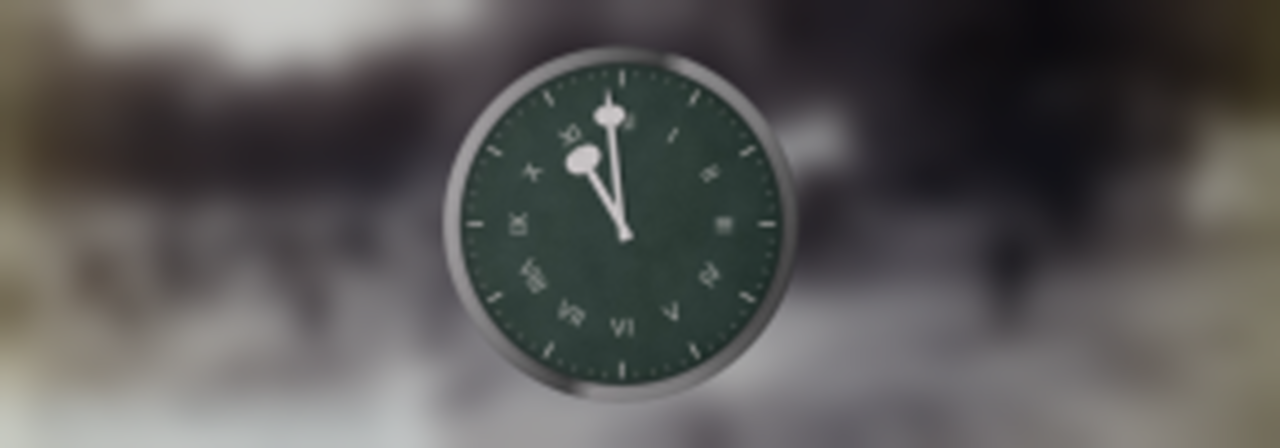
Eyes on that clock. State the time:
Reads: 10:59
